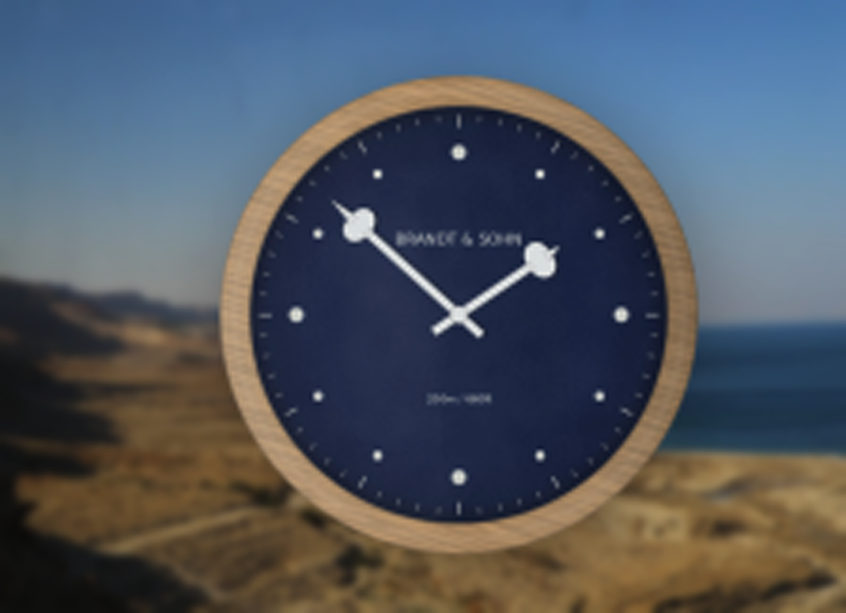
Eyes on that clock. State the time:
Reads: 1:52
